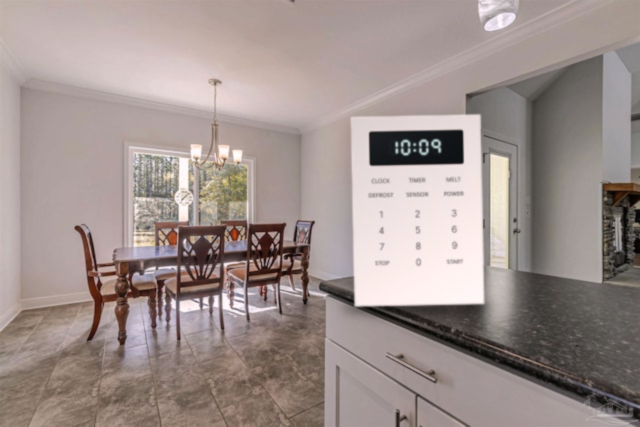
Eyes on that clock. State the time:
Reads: 10:09
